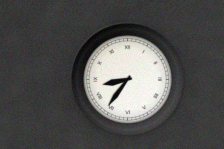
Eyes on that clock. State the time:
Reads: 8:36
